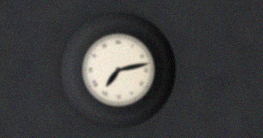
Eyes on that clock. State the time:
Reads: 7:13
